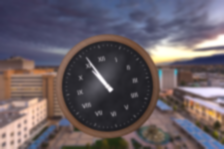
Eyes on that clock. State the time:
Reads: 10:56
